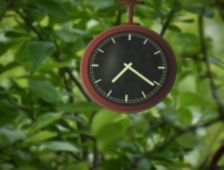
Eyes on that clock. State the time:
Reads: 7:21
